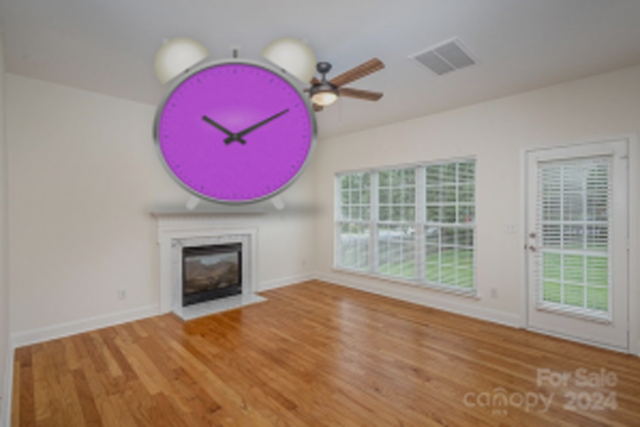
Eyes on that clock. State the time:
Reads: 10:10
